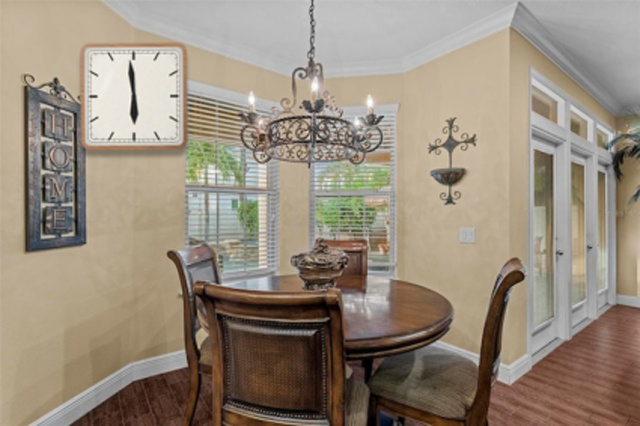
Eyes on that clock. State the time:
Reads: 5:59
